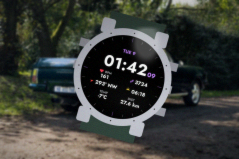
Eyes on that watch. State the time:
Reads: 1:42
